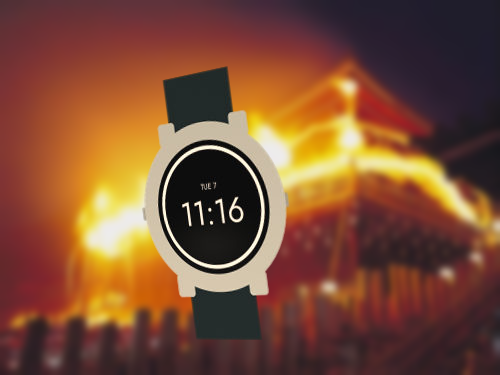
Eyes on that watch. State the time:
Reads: 11:16
